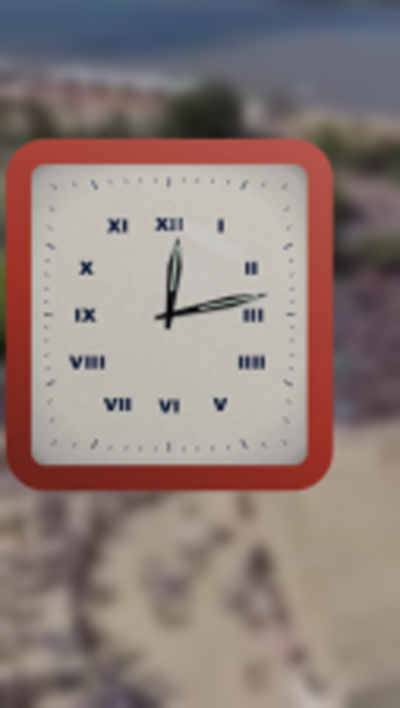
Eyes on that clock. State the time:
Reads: 12:13
